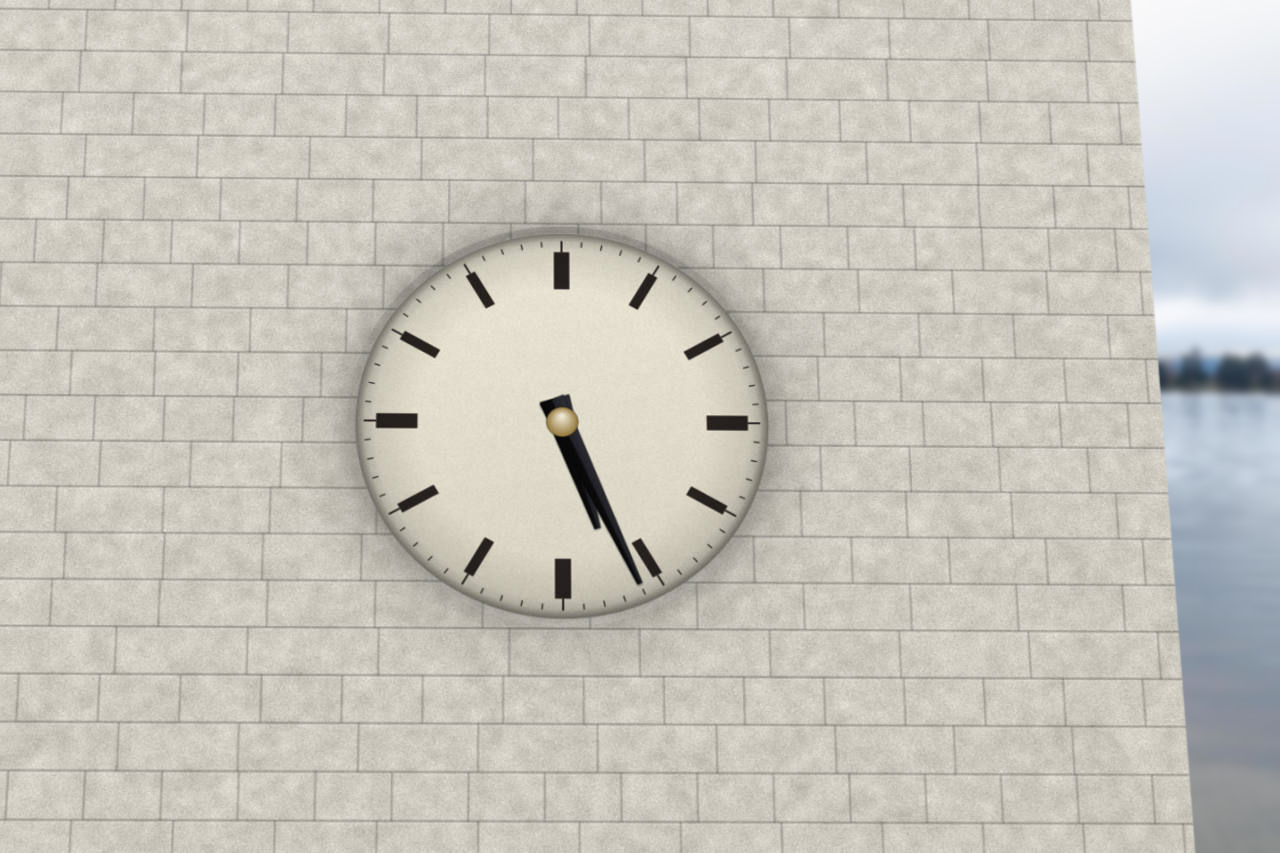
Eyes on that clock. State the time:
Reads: 5:26
